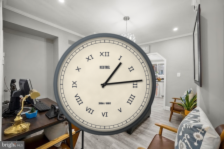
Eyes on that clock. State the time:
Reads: 1:14
